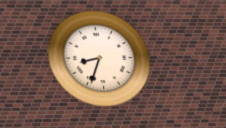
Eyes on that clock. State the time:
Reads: 8:34
